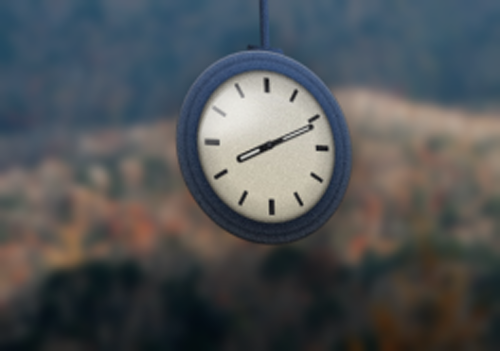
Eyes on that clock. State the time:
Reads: 8:11
